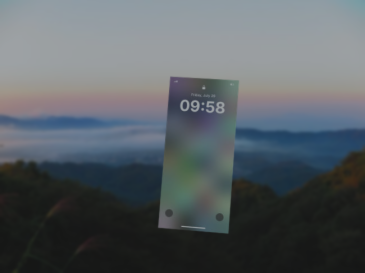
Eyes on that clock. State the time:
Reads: 9:58
